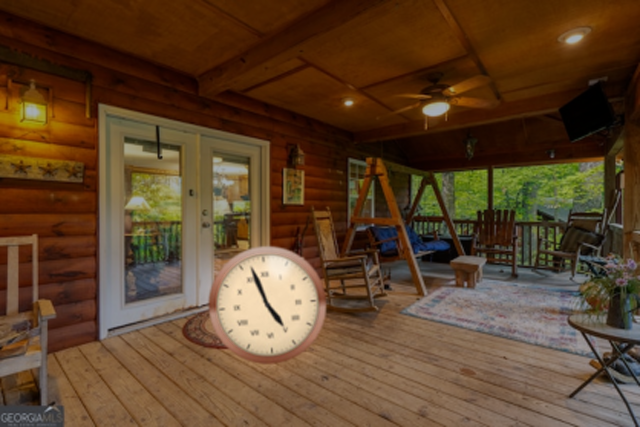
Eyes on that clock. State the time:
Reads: 4:57
